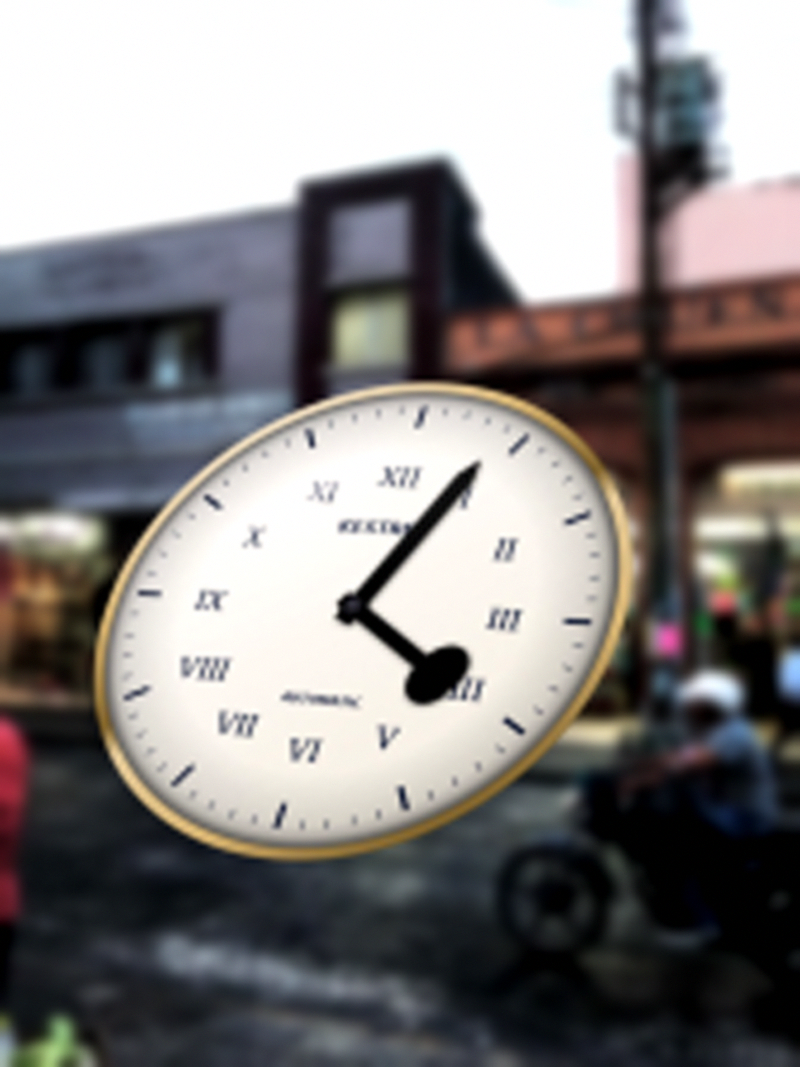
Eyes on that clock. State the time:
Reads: 4:04
